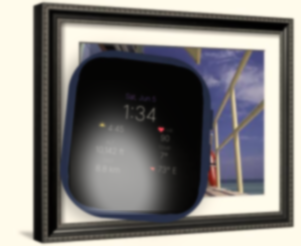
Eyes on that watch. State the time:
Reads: 1:34
